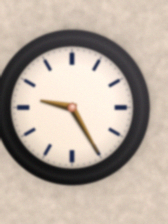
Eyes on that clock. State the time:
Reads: 9:25
